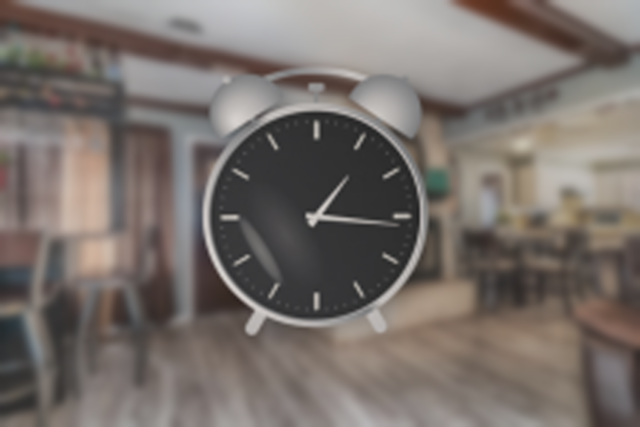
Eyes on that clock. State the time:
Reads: 1:16
